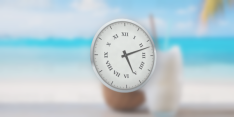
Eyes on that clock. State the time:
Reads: 5:12
